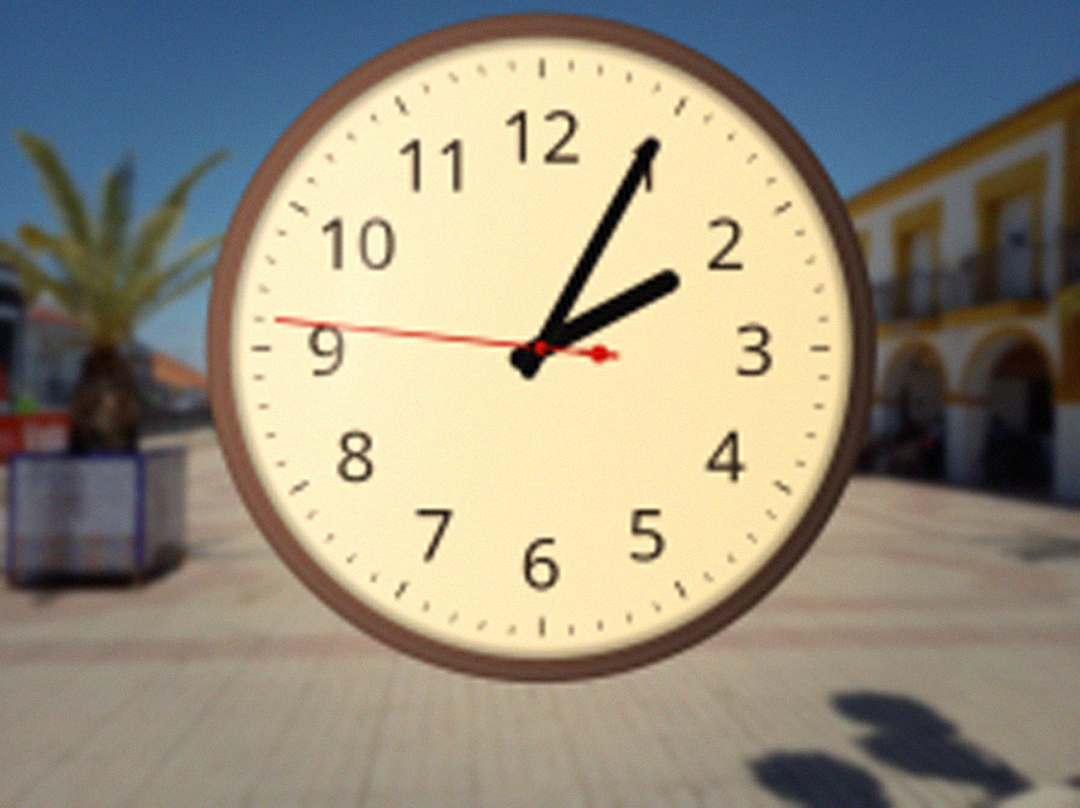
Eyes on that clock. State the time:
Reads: 2:04:46
